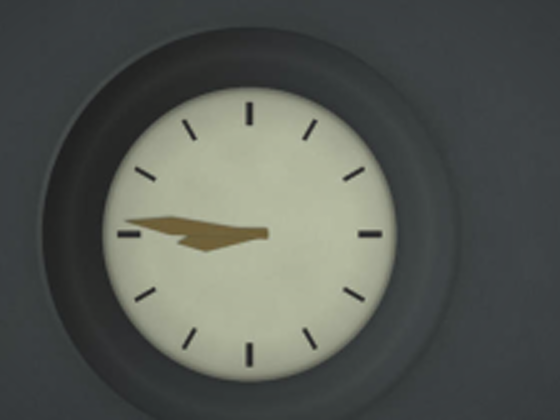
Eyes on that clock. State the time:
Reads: 8:46
